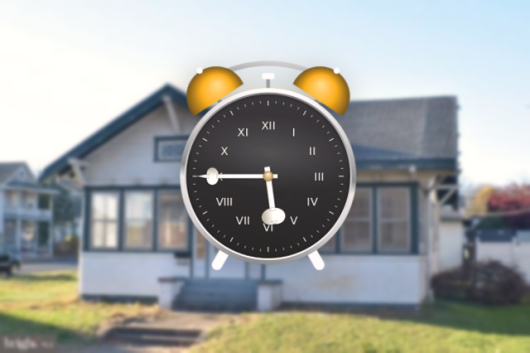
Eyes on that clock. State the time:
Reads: 5:45
